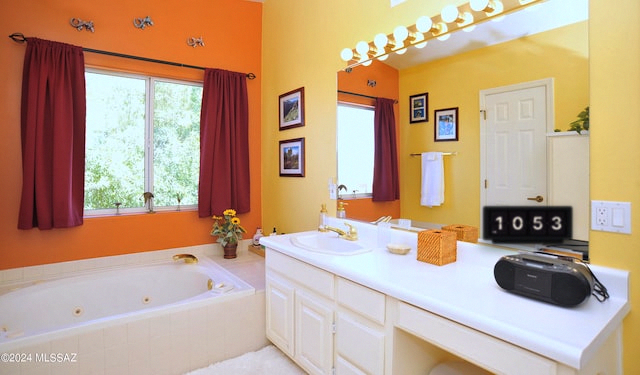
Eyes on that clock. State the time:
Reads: 10:53
